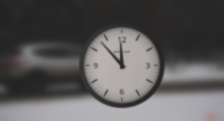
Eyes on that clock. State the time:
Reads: 11:53
